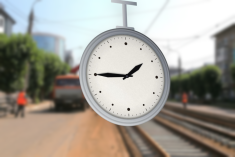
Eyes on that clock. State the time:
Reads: 1:45
